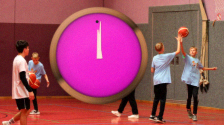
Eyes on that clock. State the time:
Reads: 12:01
